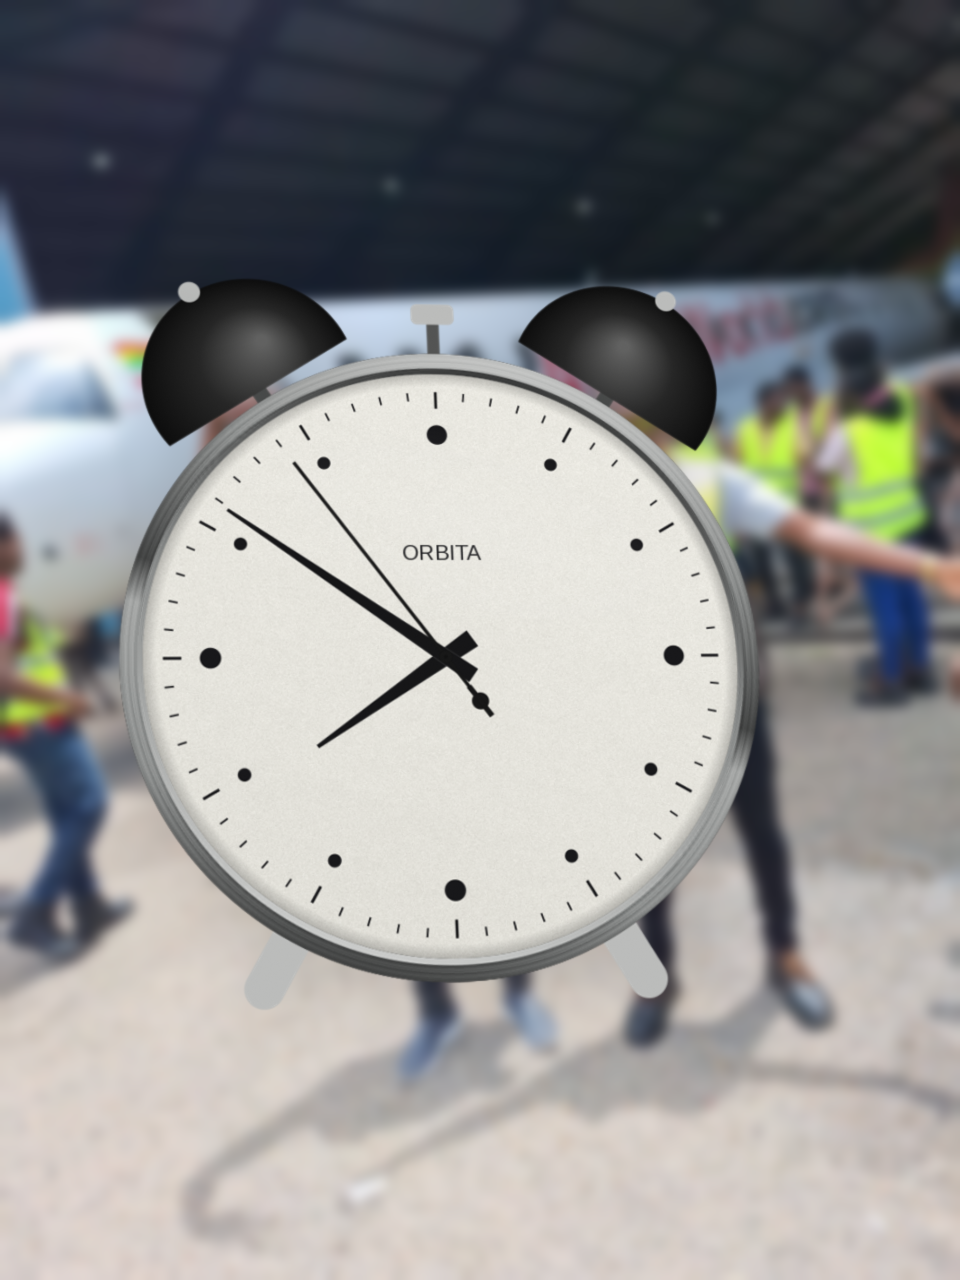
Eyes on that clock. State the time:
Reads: 7:50:54
